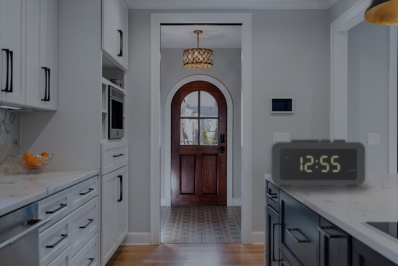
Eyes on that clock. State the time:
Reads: 12:55
